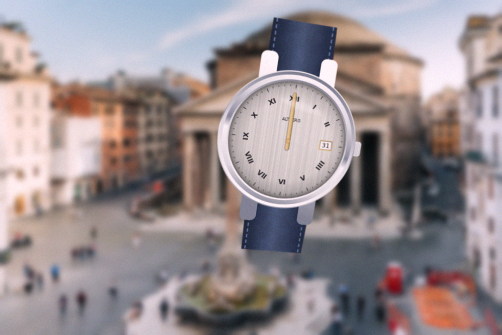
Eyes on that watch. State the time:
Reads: 12:00
